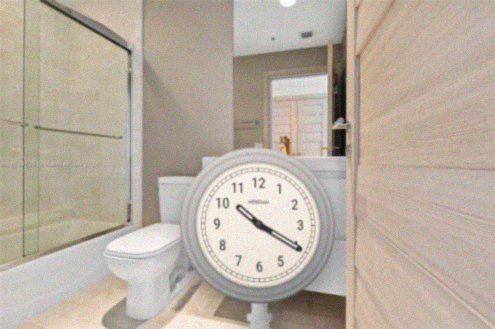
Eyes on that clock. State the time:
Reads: 10:20
